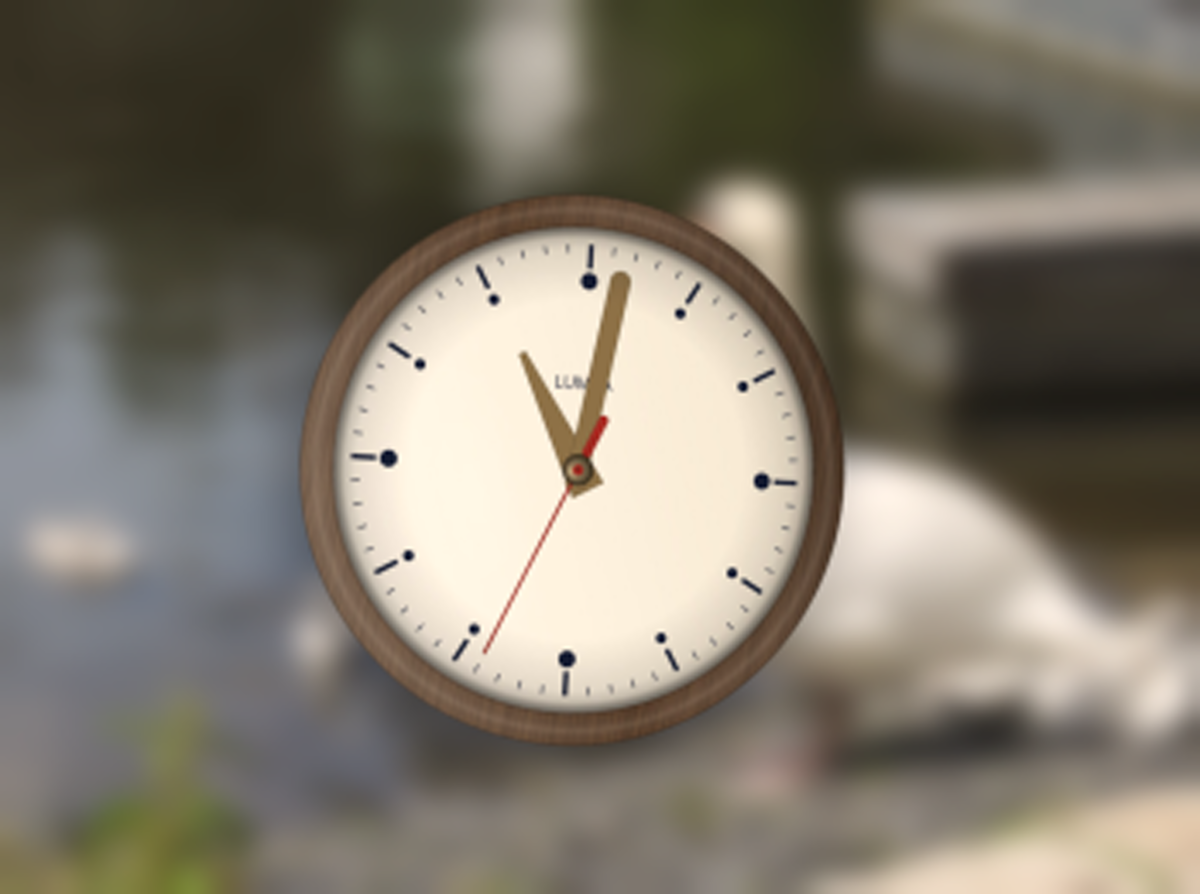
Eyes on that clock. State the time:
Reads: 11:01:34
